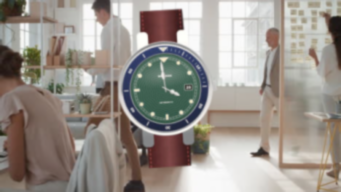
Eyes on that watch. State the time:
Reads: 3:59
